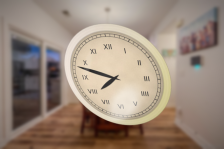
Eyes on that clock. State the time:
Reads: 7:48
